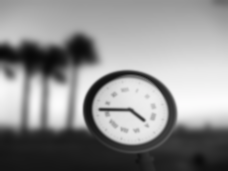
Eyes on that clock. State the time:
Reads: 4:47
